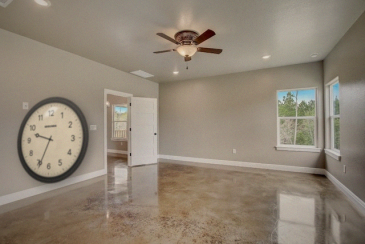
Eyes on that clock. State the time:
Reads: 9:34
